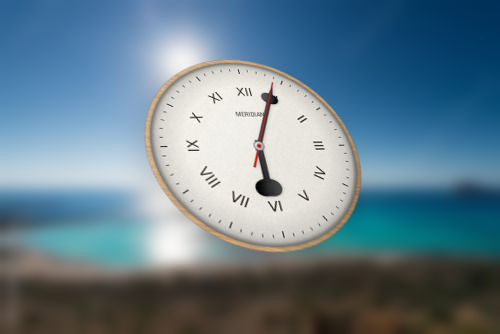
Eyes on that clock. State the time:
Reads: 6:04:04
